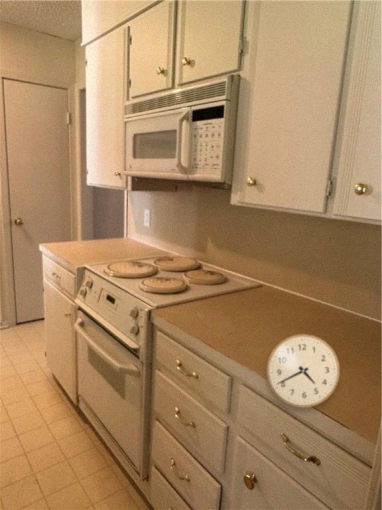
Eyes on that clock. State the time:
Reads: 4:41
